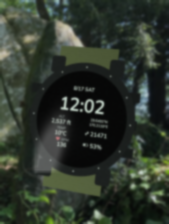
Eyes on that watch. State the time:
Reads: 12:02
